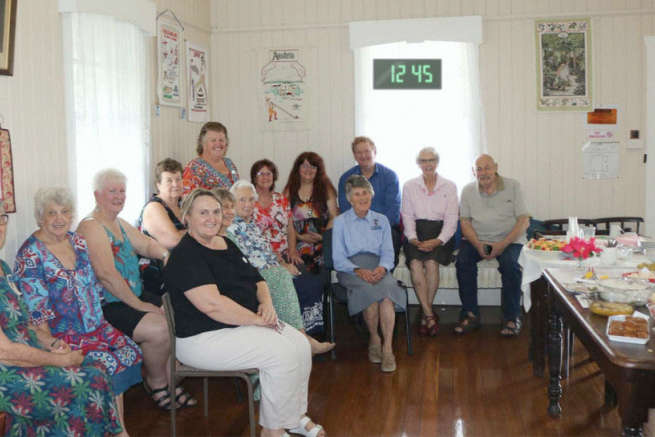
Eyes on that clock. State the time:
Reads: 12:45
